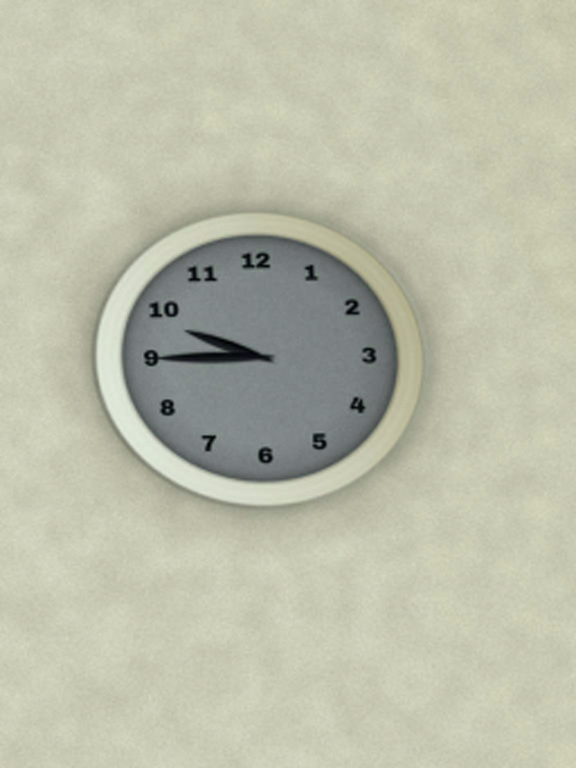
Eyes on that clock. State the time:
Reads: 9:45
